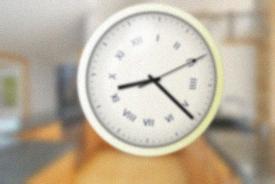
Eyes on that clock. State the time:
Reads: 9:26:15
